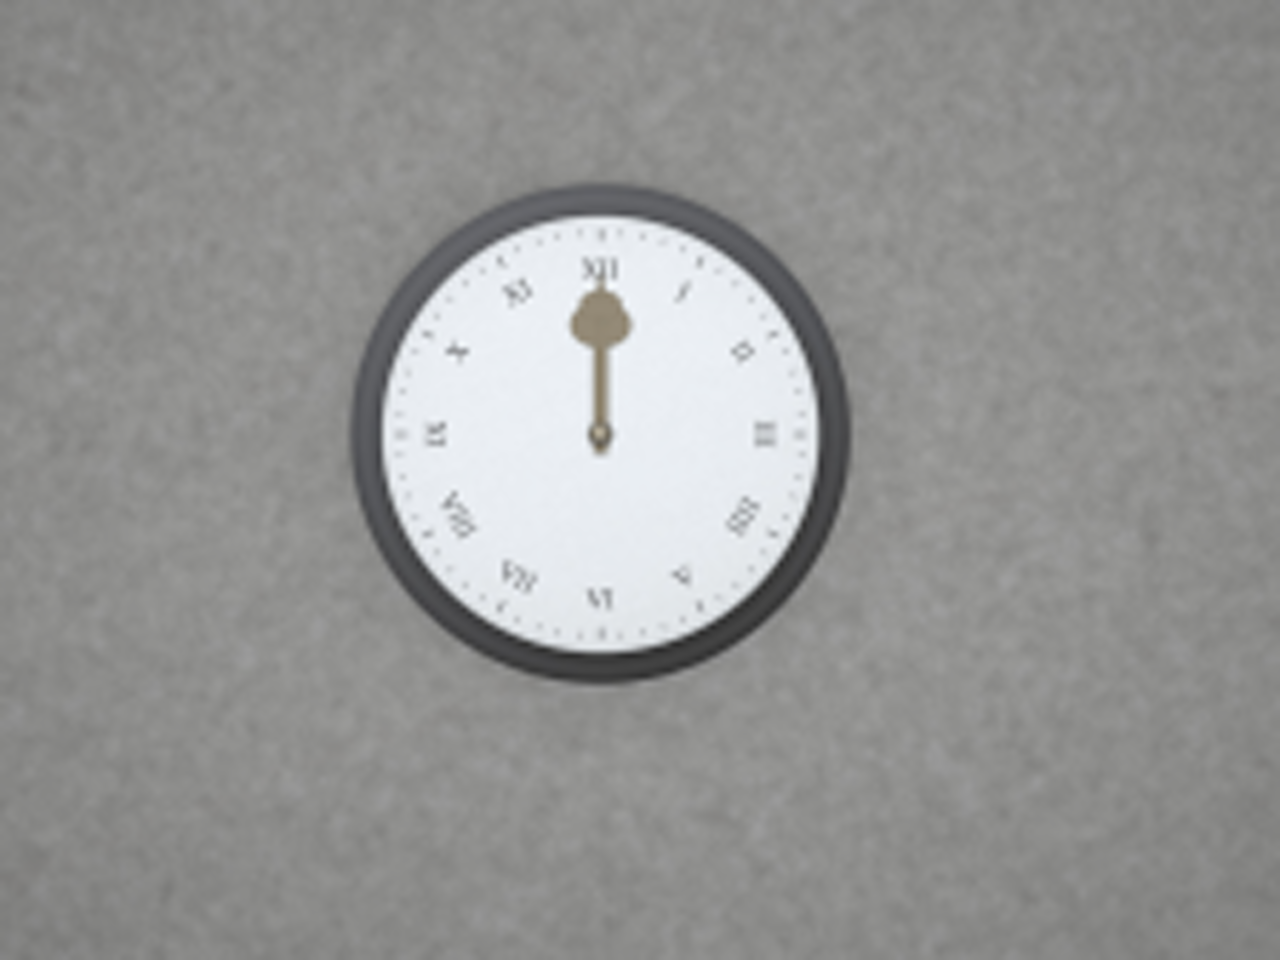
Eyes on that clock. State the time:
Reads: 12:00
